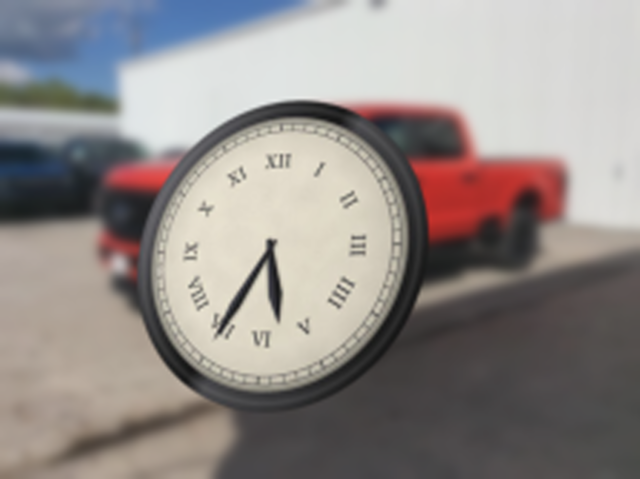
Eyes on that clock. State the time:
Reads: 5:35
